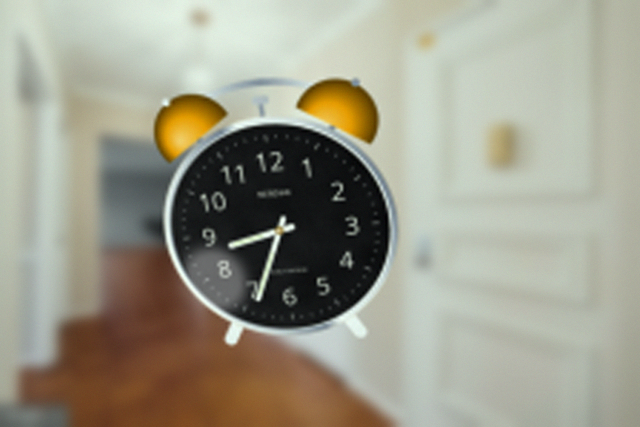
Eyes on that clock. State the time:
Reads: 8:34
